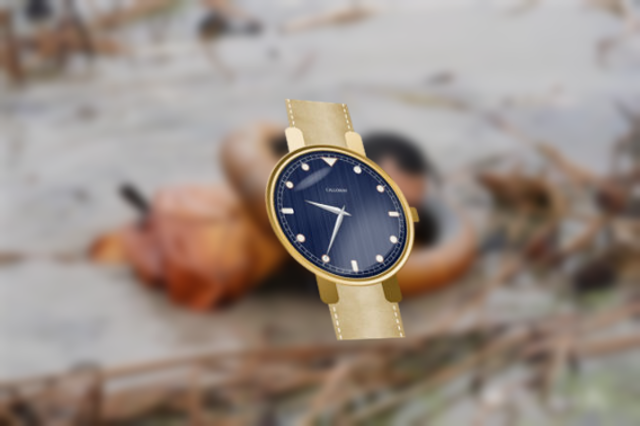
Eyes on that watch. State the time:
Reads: 9:35
